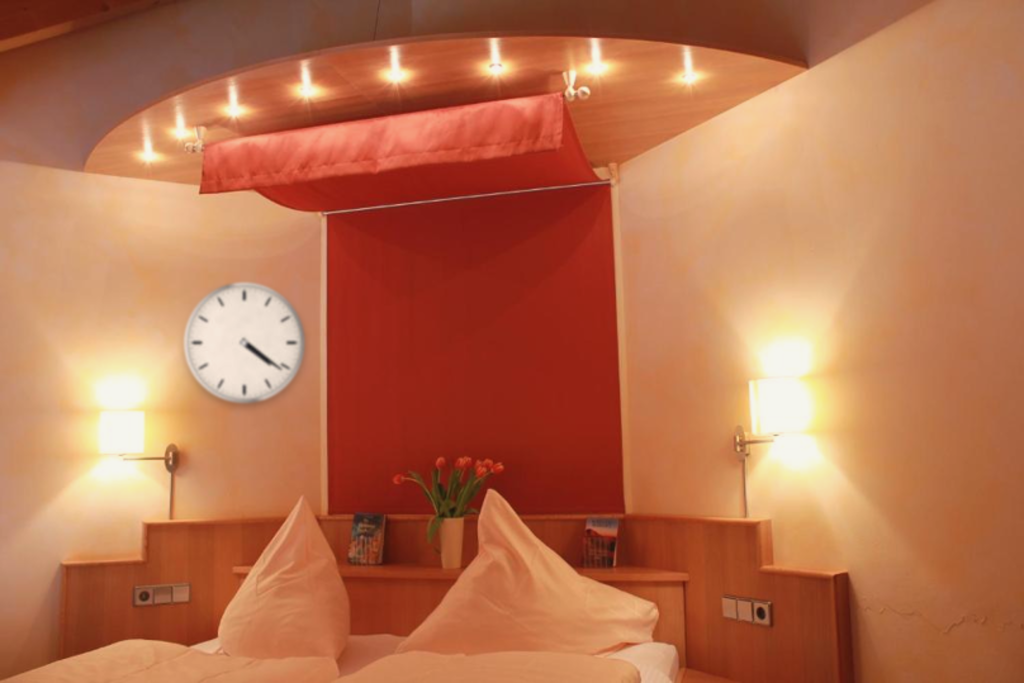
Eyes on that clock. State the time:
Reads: 4:21
